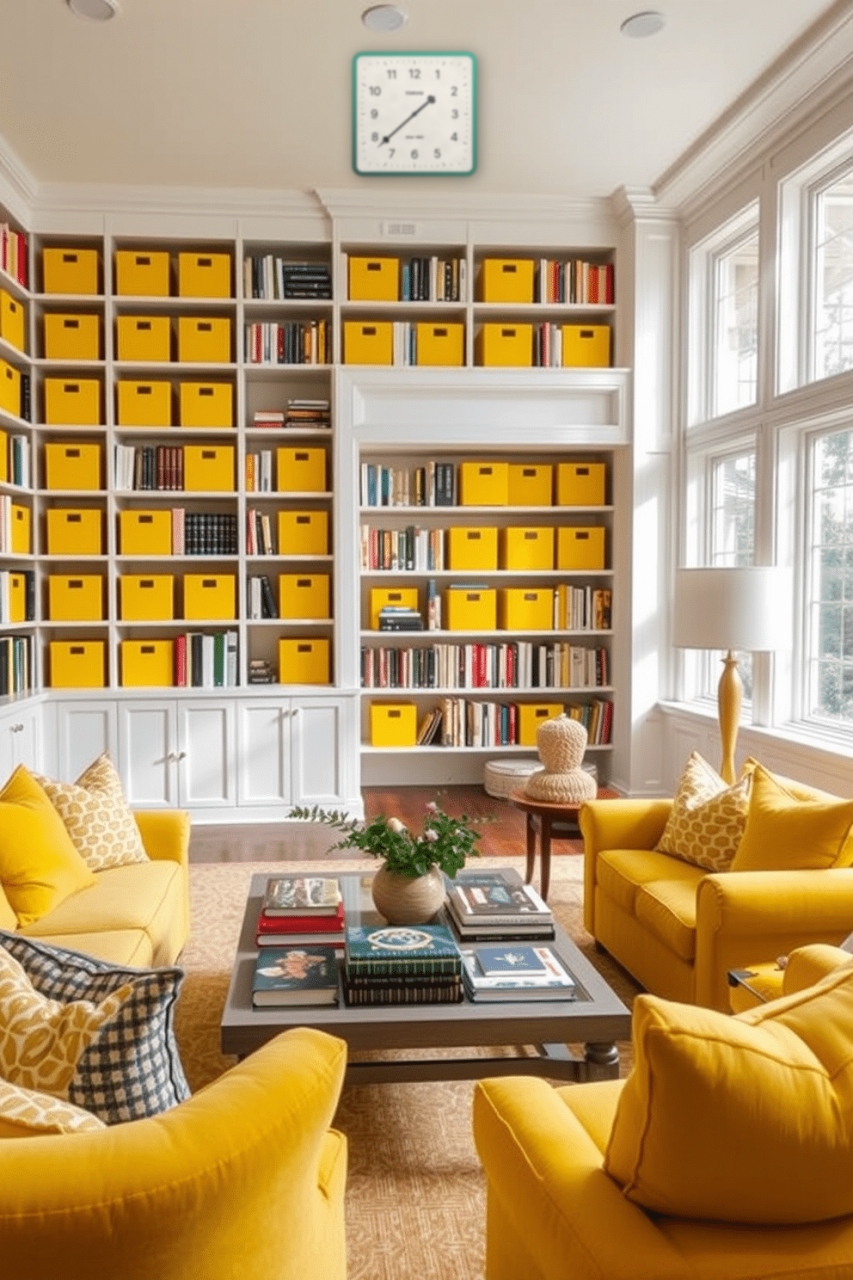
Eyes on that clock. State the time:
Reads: 1:38
